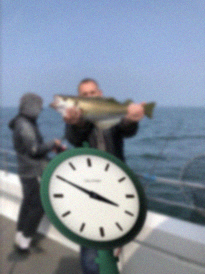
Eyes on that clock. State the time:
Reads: 3:50
